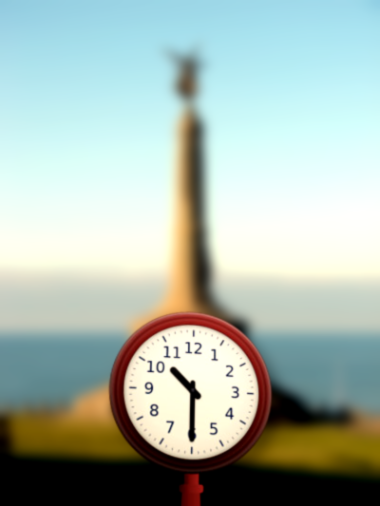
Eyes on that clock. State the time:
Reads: 10:30
